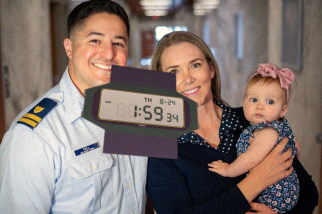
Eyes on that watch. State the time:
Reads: 1:59:34
